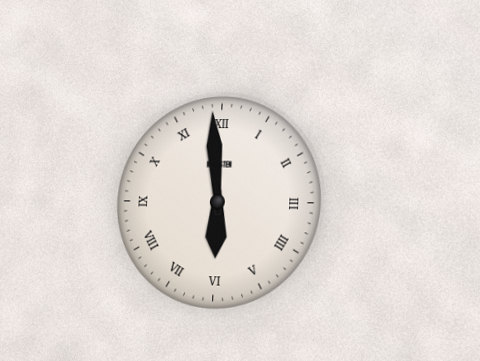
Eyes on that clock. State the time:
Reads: 5:59
